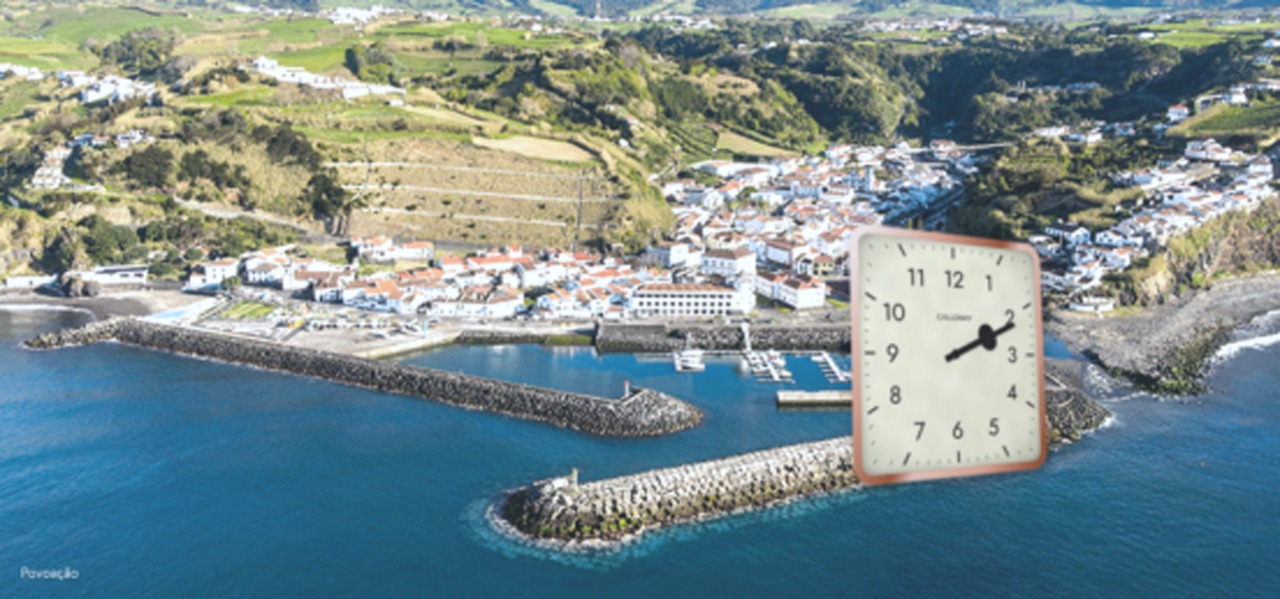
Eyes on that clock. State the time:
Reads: 2:11
